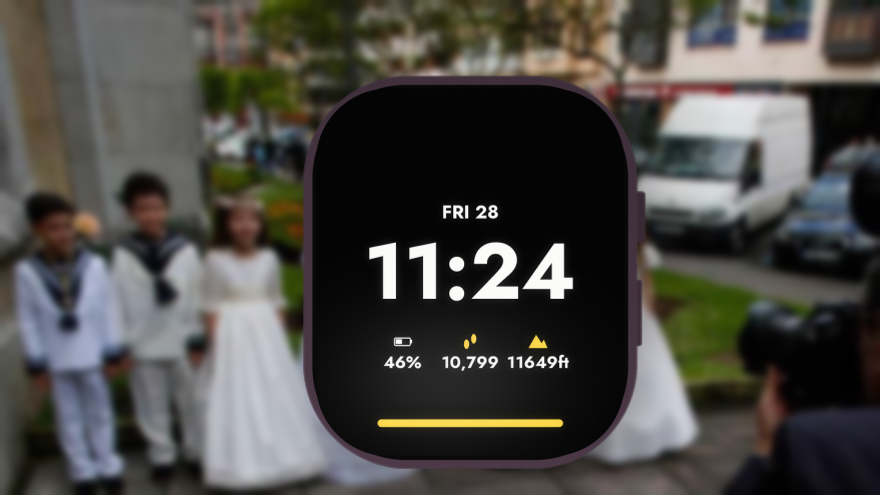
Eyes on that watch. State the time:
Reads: 11:24
